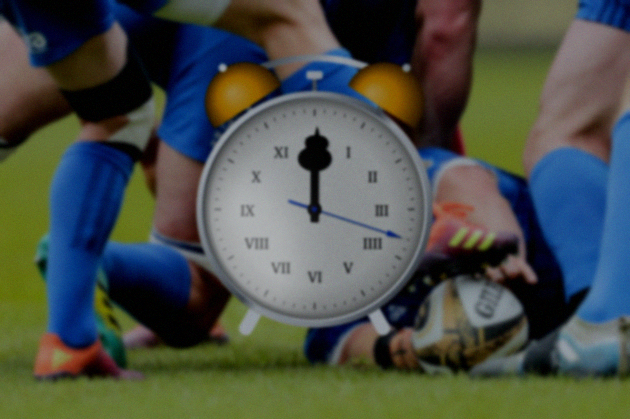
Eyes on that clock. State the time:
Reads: 12:00:18
